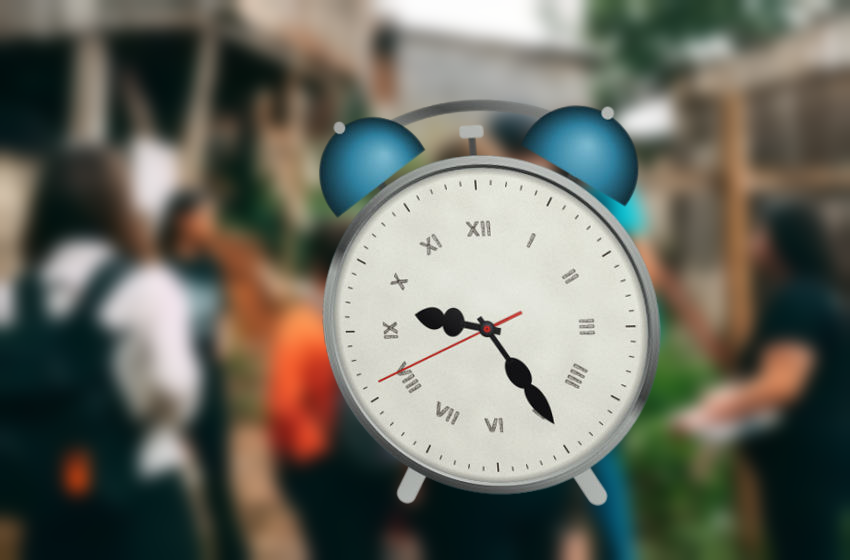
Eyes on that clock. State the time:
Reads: 9:24:41
